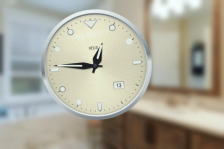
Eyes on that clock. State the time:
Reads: 12:46
